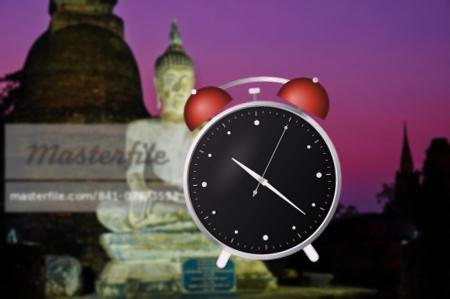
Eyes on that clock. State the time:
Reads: 10:22:05
